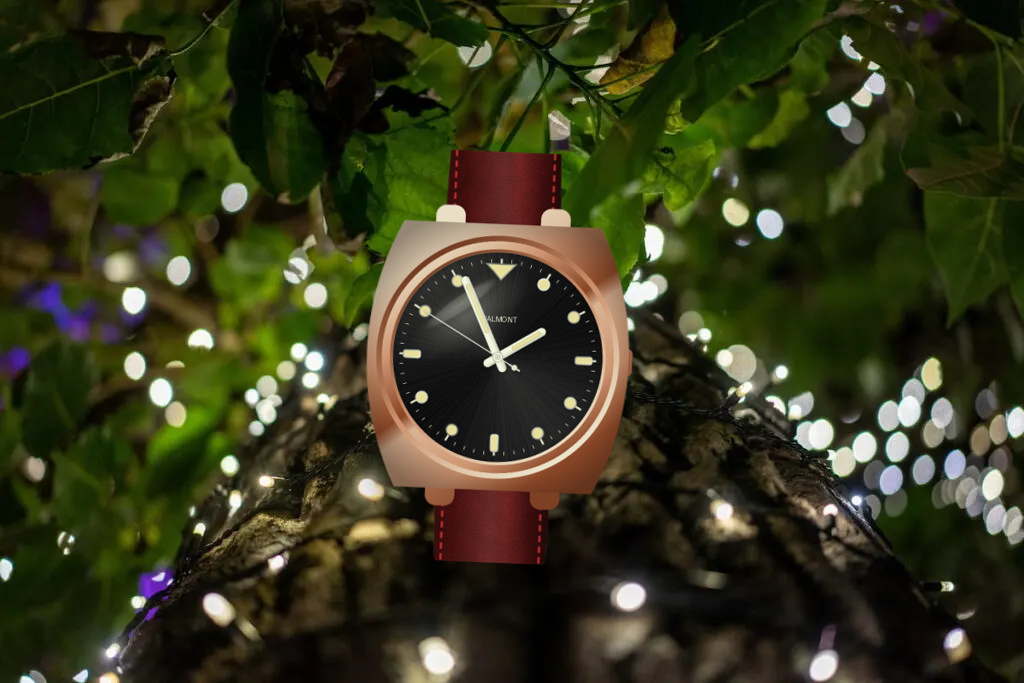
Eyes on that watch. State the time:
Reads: 1:55:50
